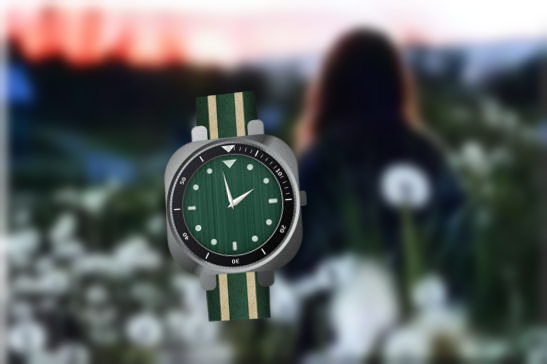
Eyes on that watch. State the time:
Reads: 1:58
